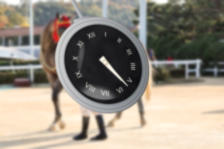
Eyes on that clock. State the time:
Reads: 5:27
